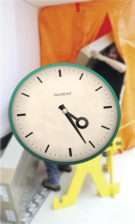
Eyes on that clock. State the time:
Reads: 4:26
